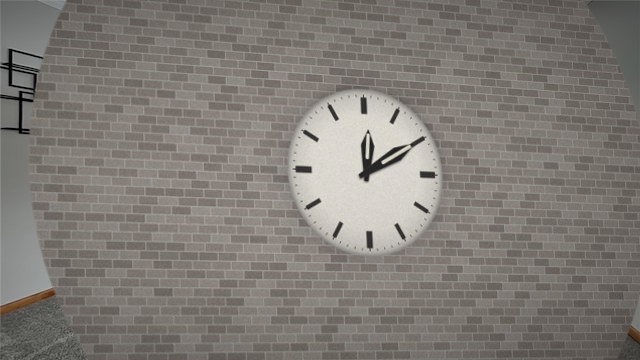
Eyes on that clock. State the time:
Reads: 12:10
